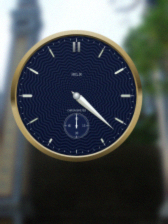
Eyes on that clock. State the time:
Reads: 4:22
